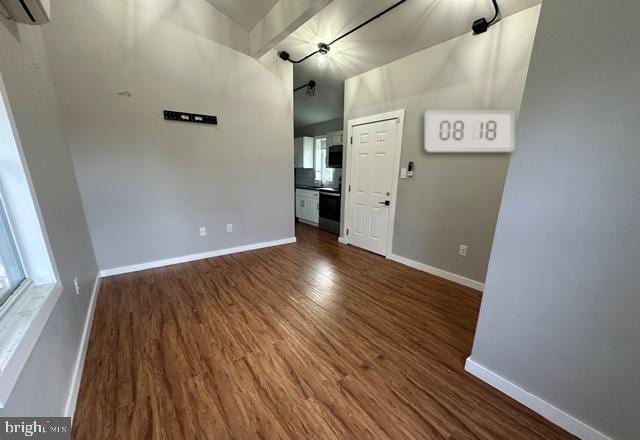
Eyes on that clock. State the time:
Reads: 8:18
